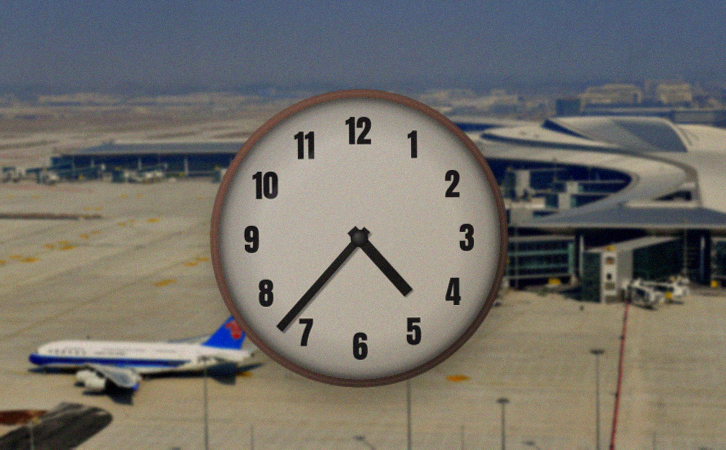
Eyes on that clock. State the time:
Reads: 4:37
